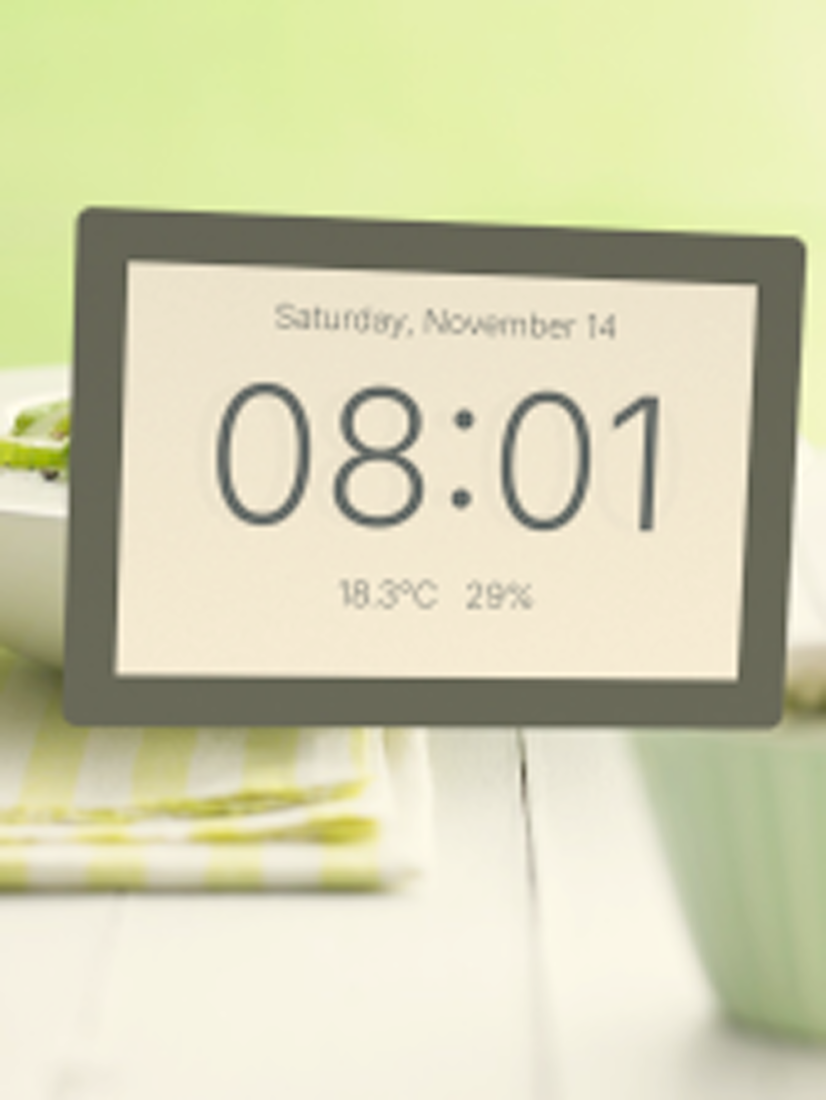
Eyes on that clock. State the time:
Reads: 8:01
